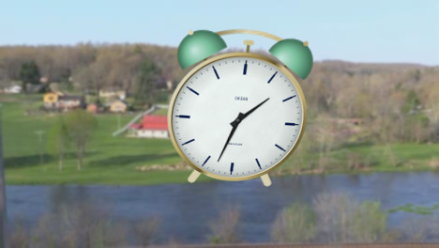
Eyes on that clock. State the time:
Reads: 1:33
